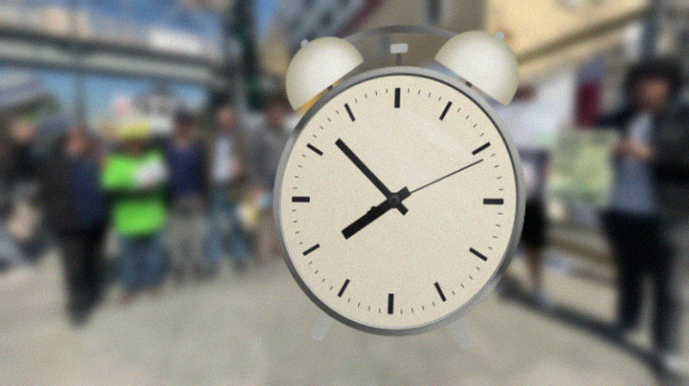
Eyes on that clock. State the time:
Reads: 7:52:11
